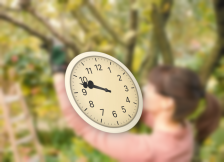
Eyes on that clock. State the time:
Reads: 9:48
